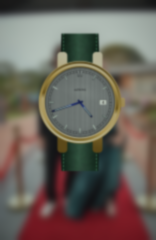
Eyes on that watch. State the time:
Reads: 4:42
